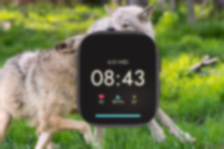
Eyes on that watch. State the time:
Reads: 8:43
